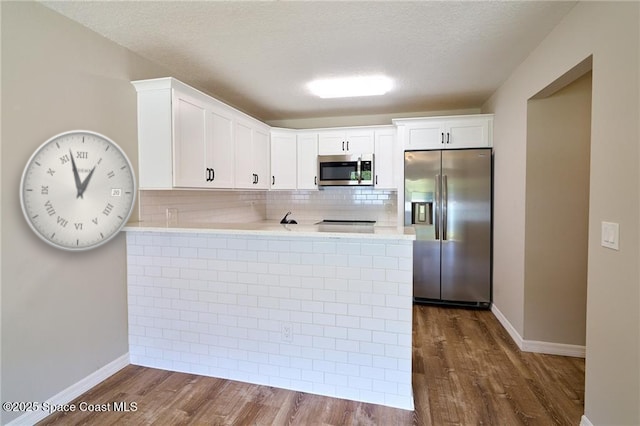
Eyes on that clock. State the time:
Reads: 12:57
